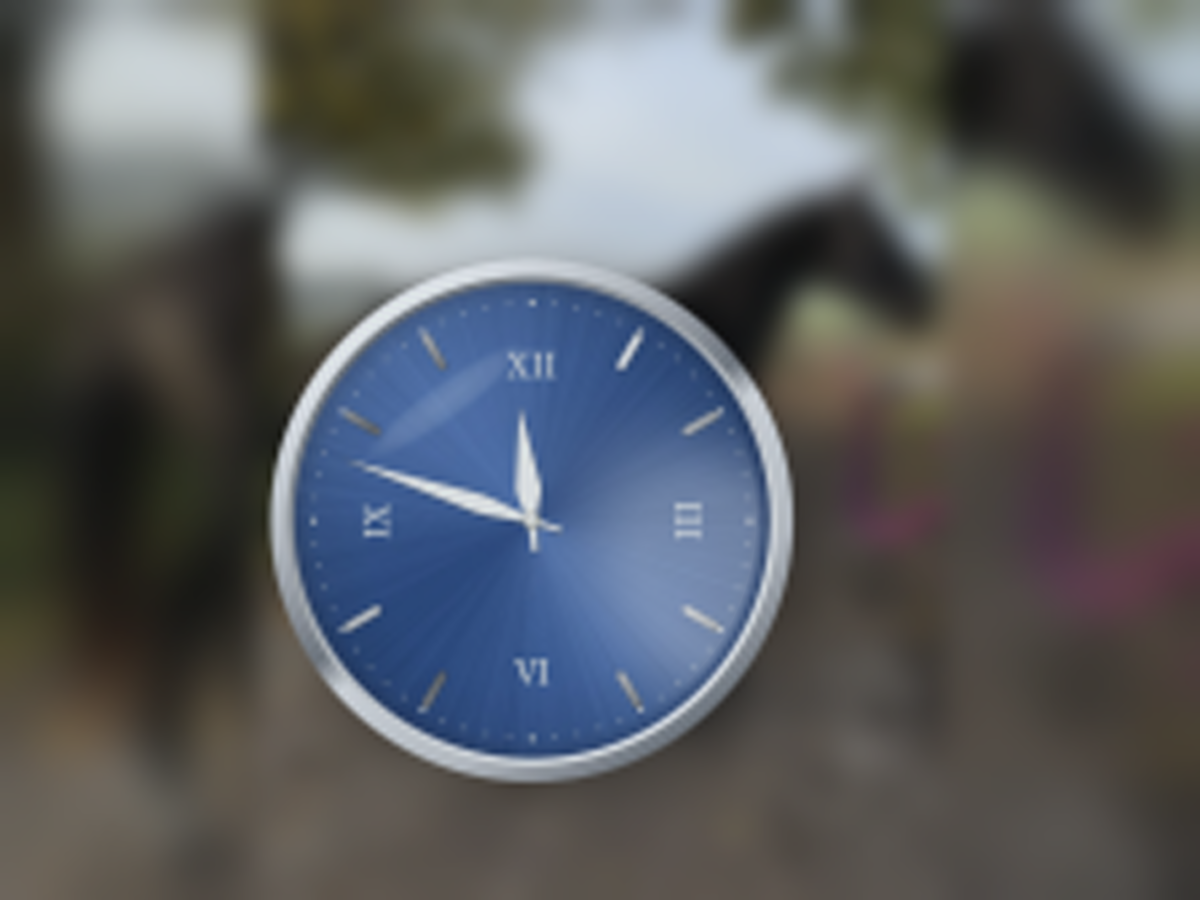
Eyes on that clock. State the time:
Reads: 11:48
